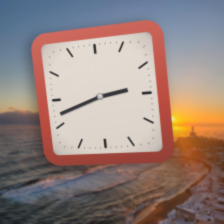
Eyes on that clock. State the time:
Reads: 2:42
